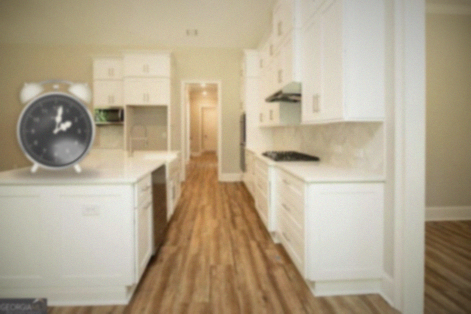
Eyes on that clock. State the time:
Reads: 2:02
